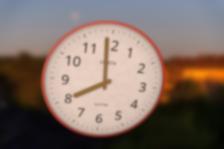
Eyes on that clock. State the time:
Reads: 7:59
